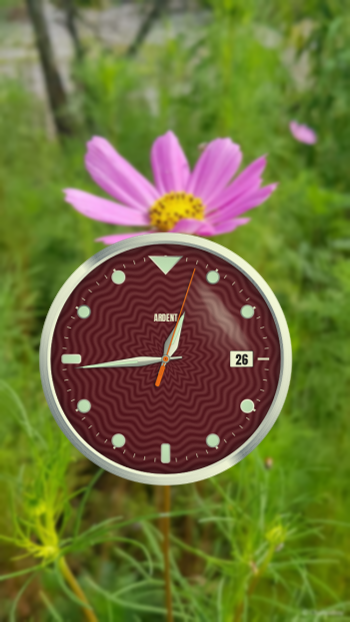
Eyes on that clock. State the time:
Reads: 12:44:03
